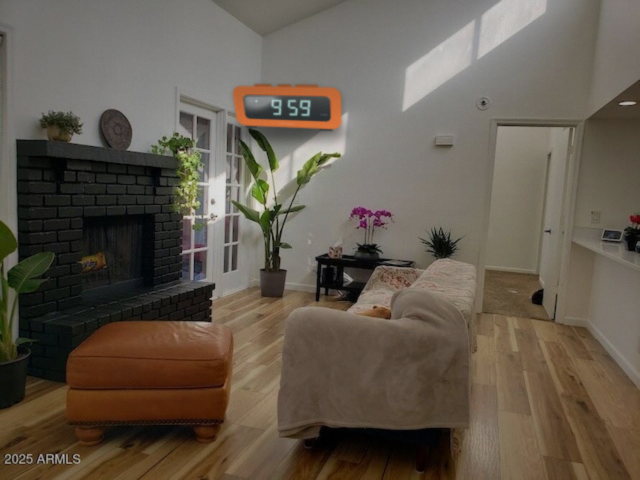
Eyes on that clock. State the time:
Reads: 9:59
